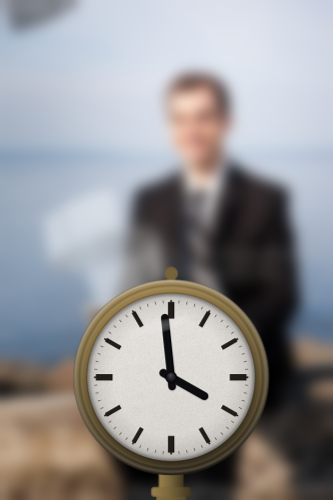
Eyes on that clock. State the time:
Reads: 3:59
